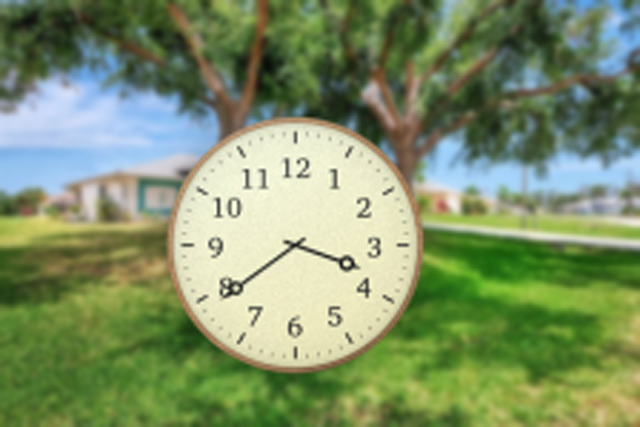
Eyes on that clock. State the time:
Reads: 3:39
